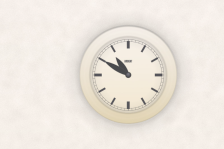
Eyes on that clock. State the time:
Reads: 10:50
